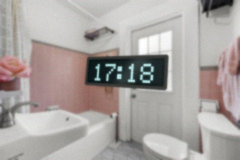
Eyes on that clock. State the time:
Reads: 17:18
